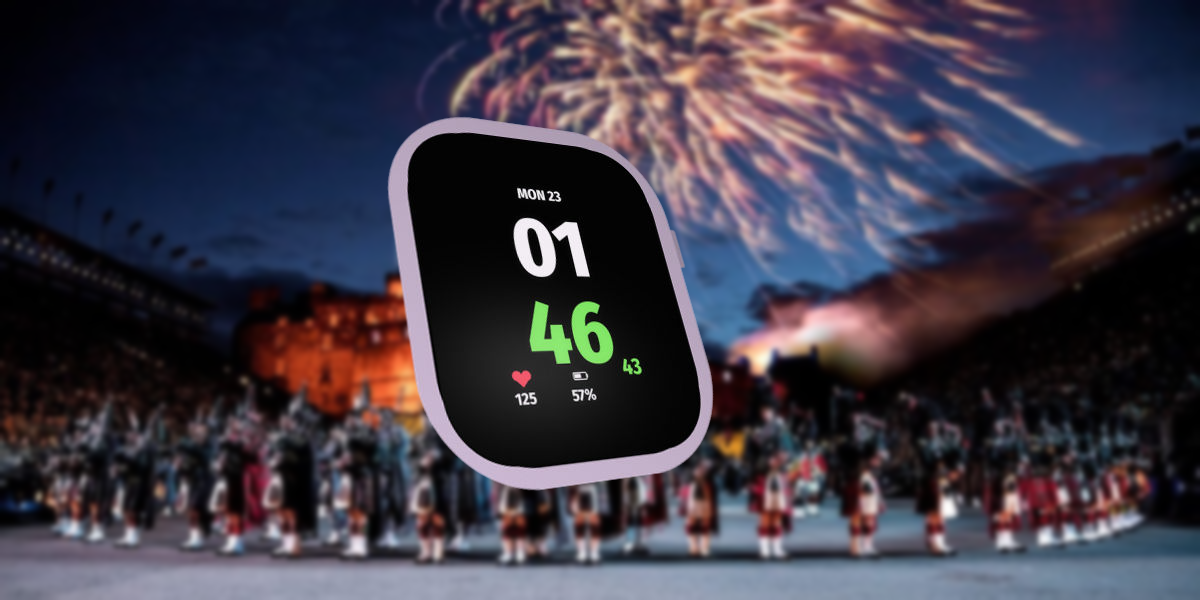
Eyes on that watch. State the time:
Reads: 1:46:43
